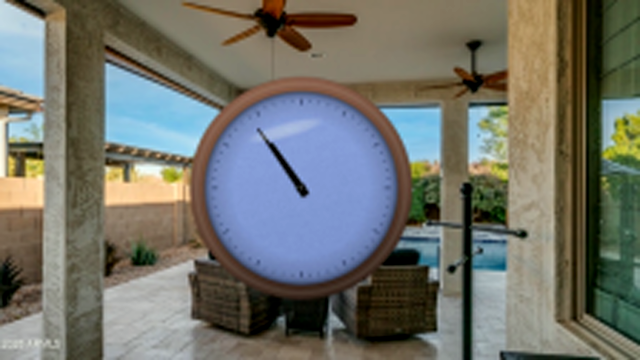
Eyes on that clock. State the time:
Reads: 10:54
